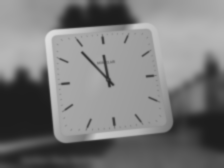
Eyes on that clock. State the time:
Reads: 11:54
